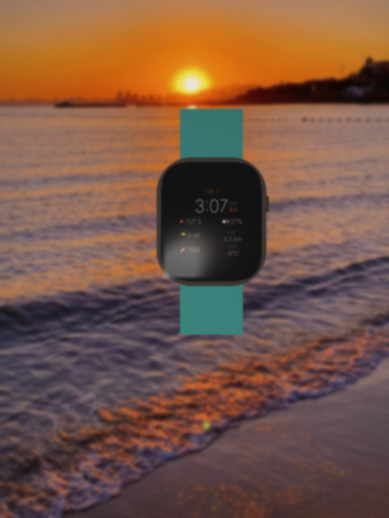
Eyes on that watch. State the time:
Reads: 3:07
